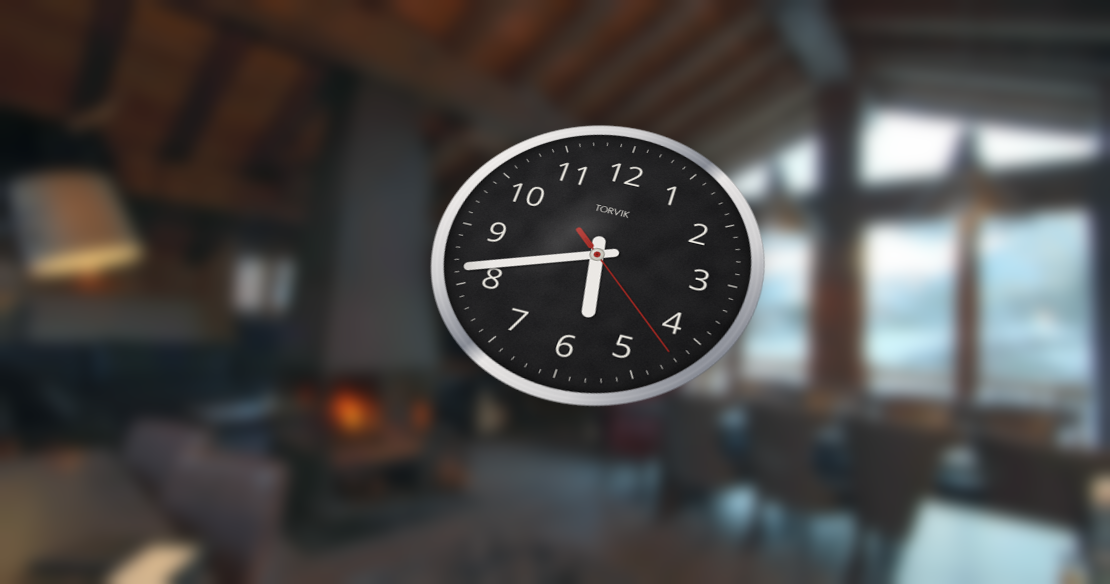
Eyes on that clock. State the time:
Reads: 5:41:22
